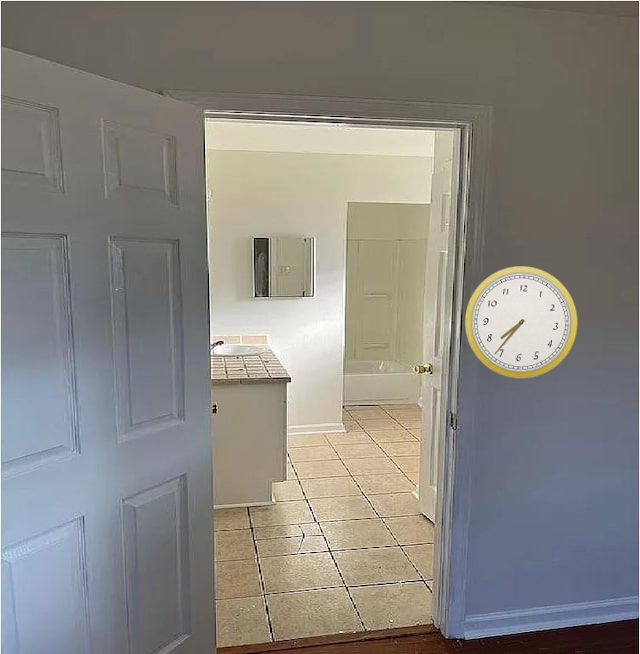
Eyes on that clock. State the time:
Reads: 7:36
